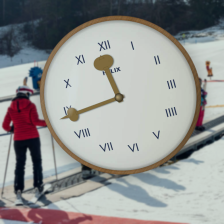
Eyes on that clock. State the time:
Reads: 11:44
